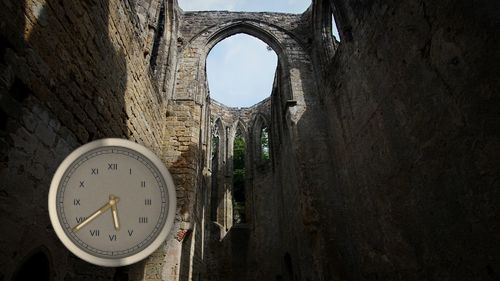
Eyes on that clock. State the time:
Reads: 5:39
